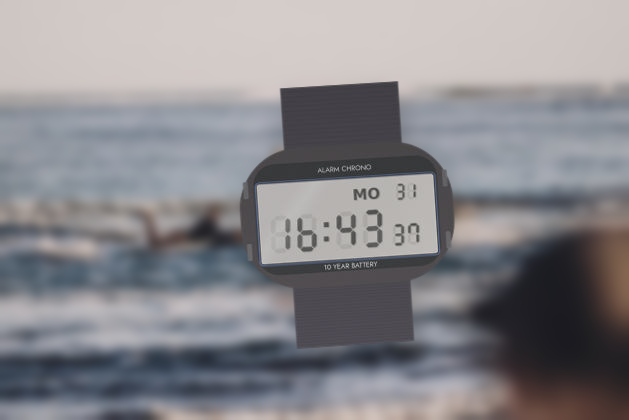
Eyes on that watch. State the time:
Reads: 16:43:37
